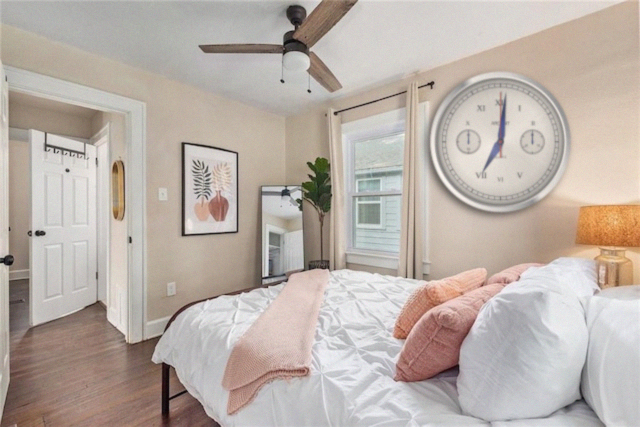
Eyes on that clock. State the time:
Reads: 7:01
